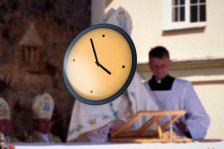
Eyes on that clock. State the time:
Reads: 3:55
